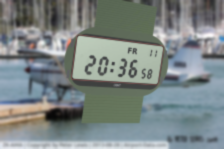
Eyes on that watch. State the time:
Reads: 20:36:58
